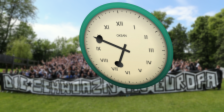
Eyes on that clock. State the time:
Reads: 6:49
